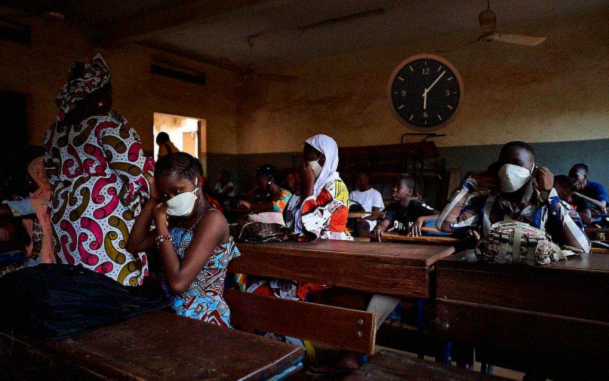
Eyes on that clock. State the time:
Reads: 6:07
